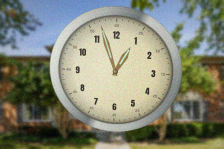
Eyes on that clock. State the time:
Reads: 12:57
